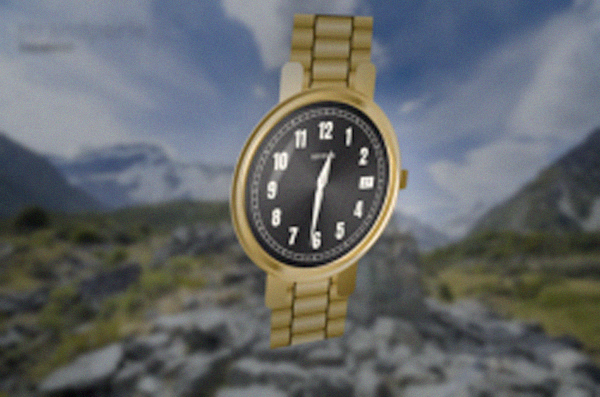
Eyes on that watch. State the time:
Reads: 12:31
